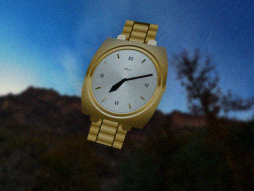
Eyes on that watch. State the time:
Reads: 7:11
